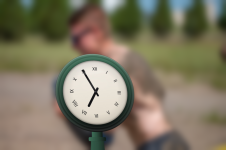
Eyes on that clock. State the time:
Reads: 6:55
